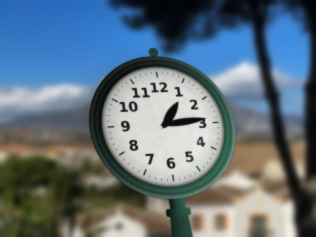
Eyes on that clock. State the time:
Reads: 1:14
